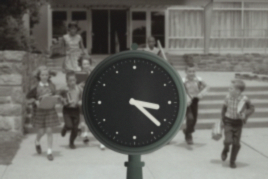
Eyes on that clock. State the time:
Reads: 3:22
